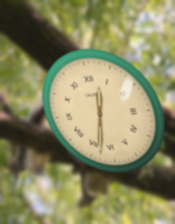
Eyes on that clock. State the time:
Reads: 12:33
